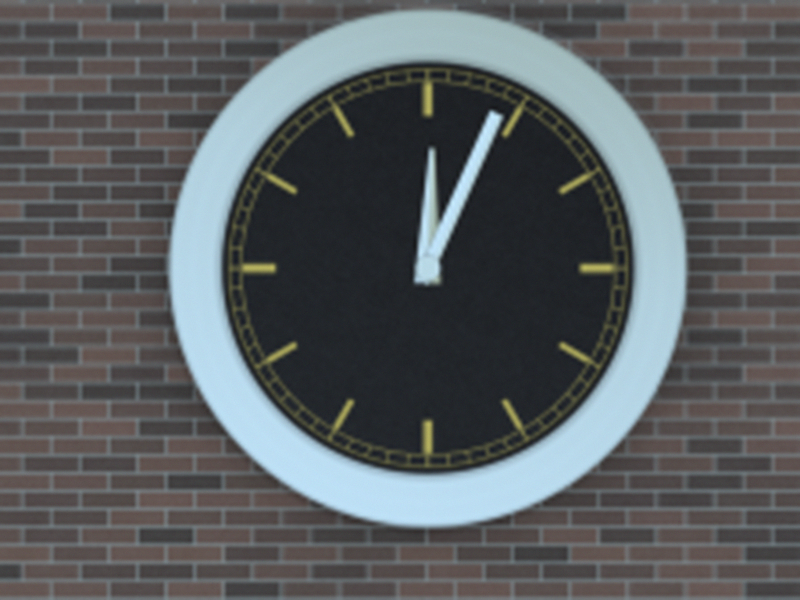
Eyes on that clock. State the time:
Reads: 12:04
